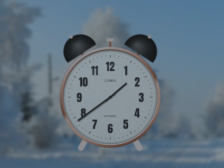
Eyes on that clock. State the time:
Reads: 1:39
